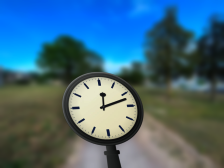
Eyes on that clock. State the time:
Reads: 12:12
